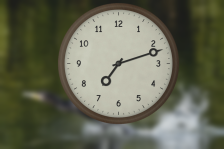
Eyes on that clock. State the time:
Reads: 7:12
